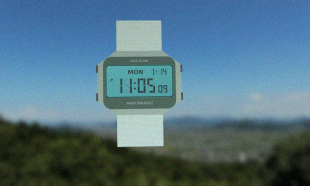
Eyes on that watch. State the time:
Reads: 11:05:09
